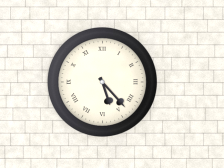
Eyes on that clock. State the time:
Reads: 5:23
